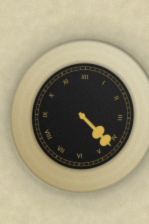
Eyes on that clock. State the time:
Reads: 4:22
